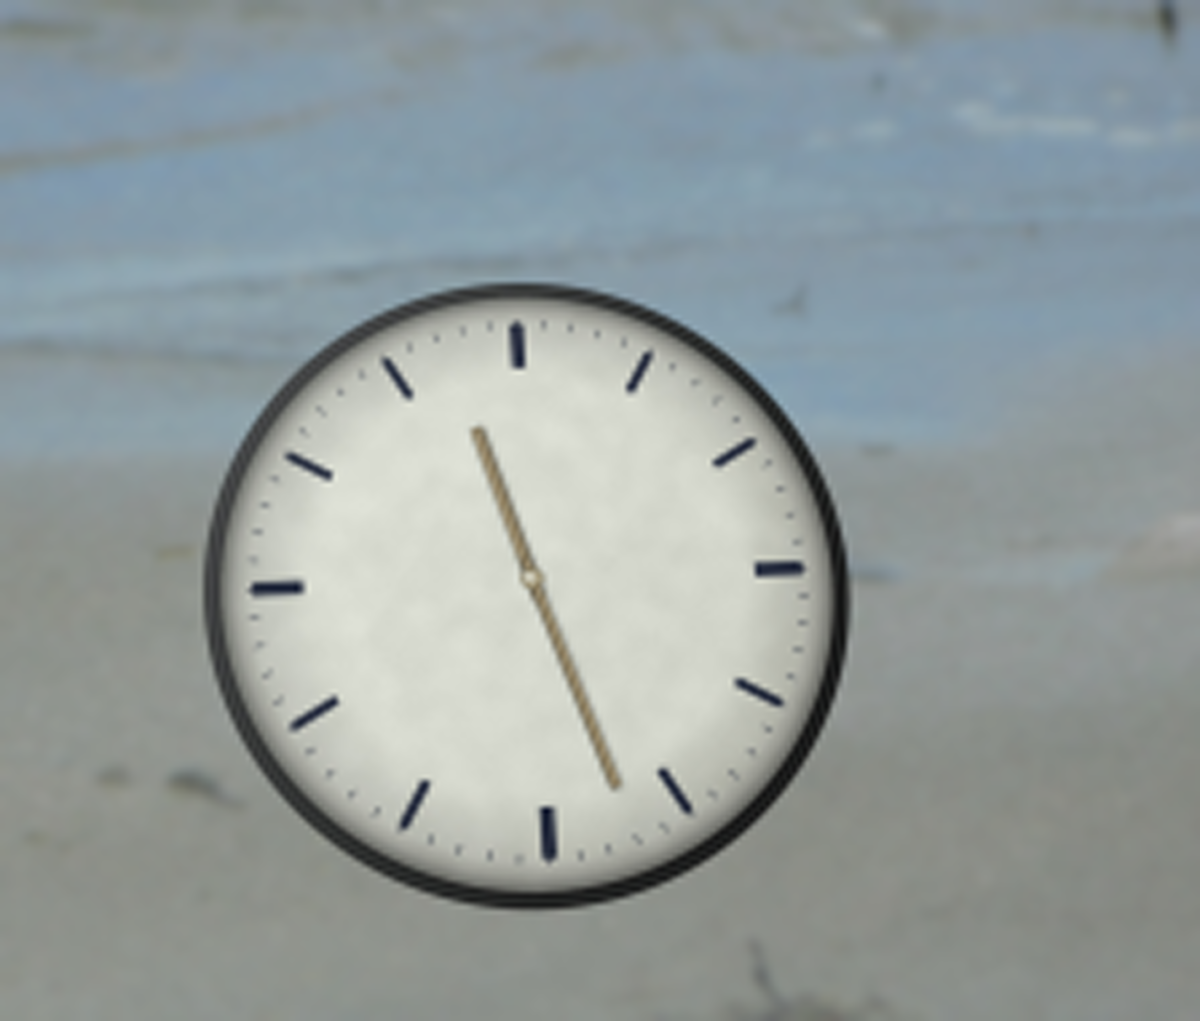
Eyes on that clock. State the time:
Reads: 11:27
